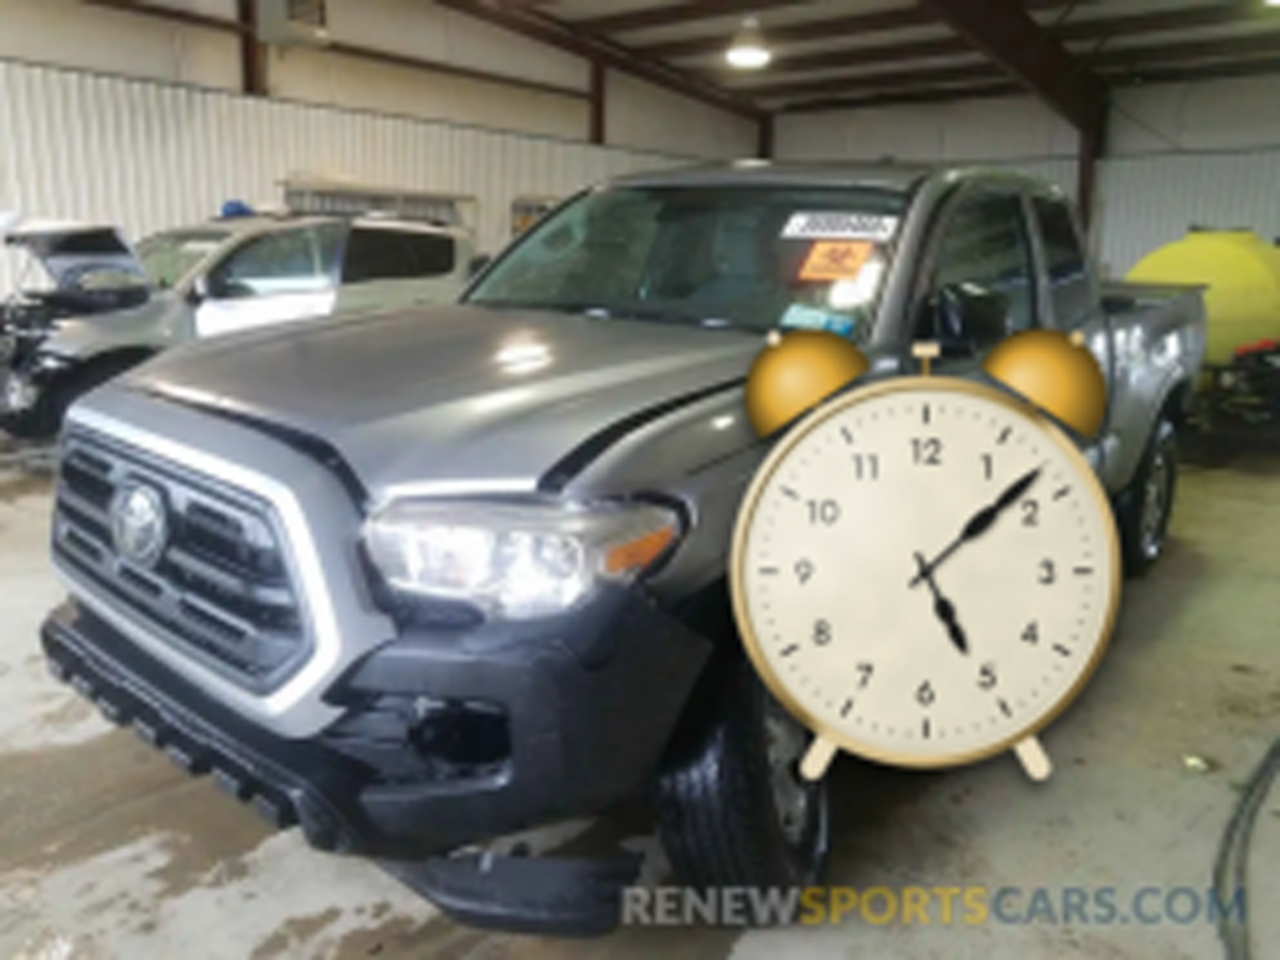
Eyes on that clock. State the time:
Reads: 5:08
